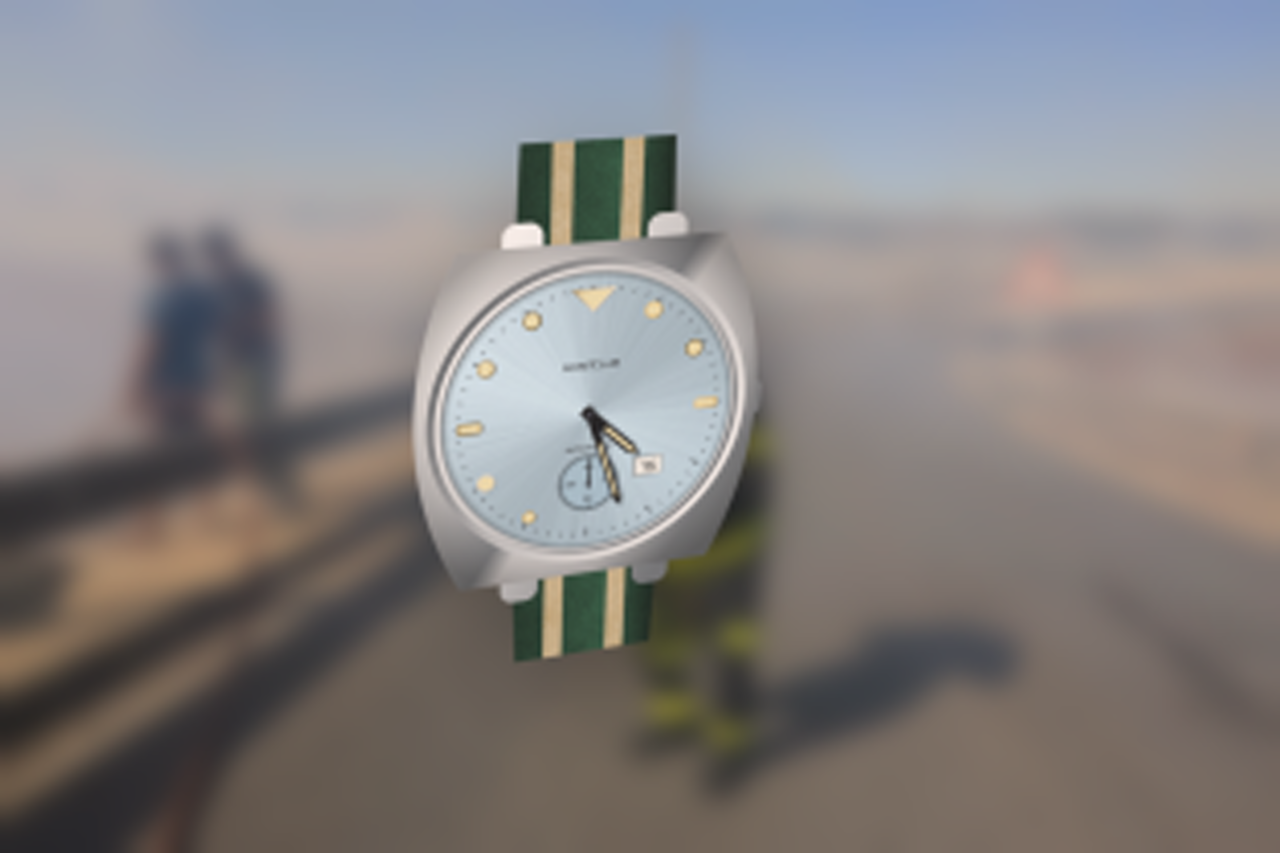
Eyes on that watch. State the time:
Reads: 4:27
